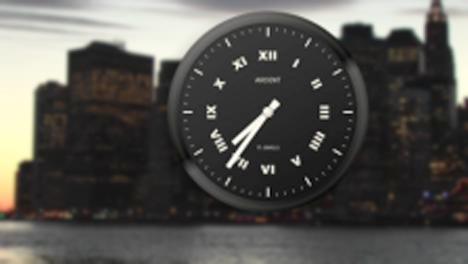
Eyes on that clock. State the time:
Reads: 7:36
